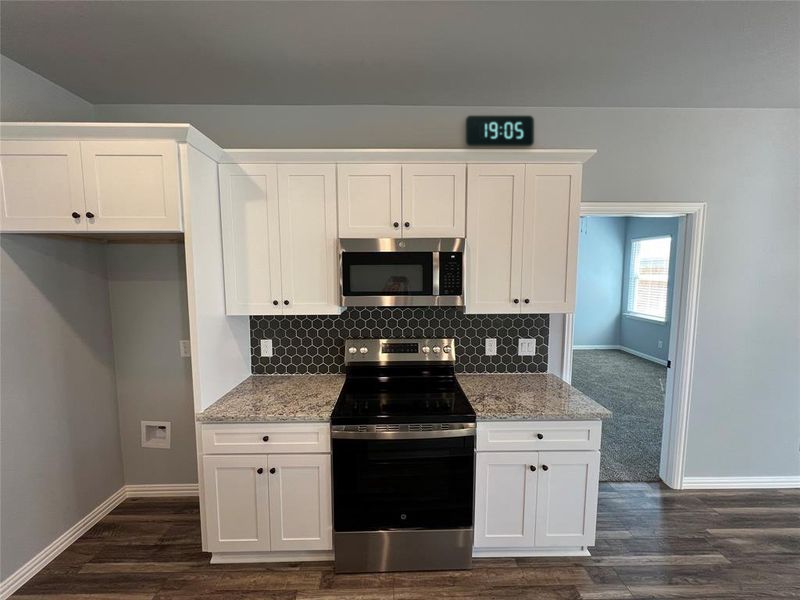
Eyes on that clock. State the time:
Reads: 19:05
